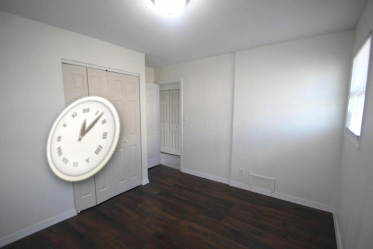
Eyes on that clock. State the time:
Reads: 12:07
